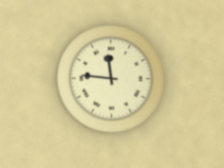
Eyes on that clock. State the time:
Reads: 11:46
